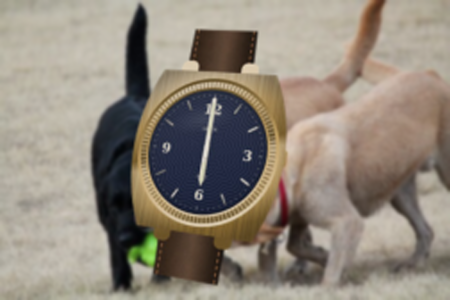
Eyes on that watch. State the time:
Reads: 6:00
